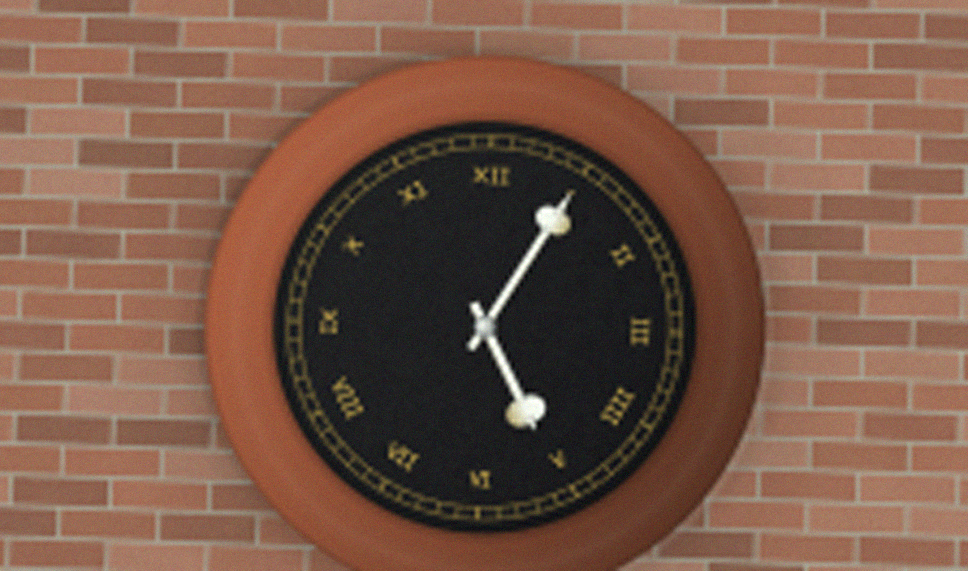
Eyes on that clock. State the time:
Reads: 5:05
